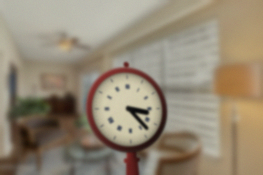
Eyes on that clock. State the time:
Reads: 3:23
